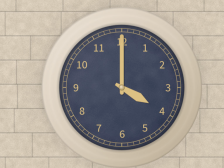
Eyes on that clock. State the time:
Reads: 4:00
